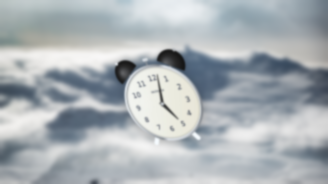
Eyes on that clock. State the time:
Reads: 5:02
